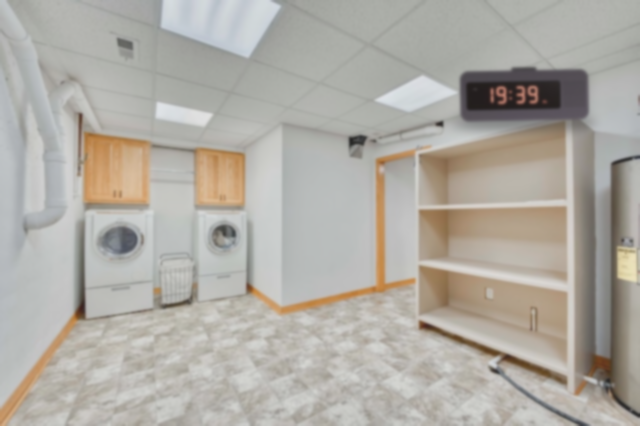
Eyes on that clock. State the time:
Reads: 19:39
